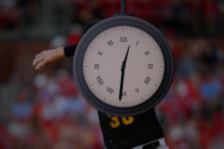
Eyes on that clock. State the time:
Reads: 12:31
